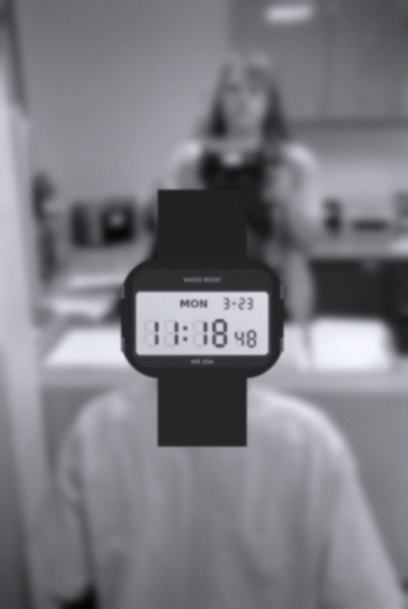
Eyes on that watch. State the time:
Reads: 11:18:48
